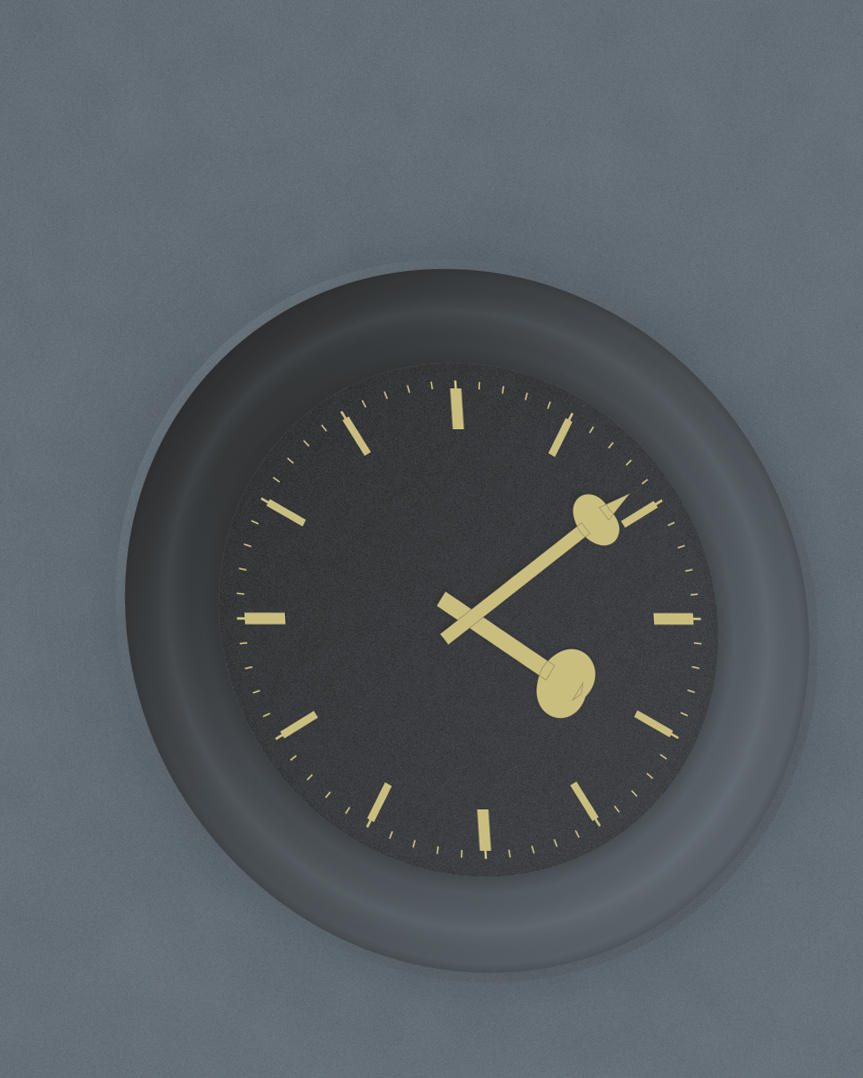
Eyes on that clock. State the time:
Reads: 4:09
